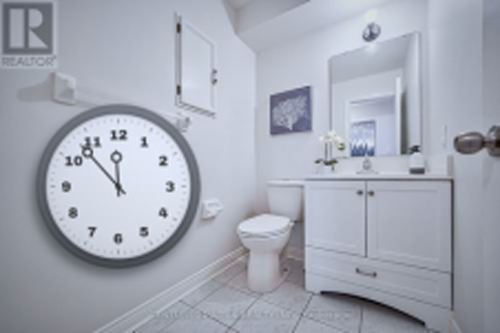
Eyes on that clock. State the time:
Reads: 11:53
